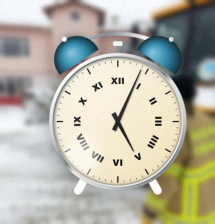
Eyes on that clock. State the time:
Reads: 5:04
